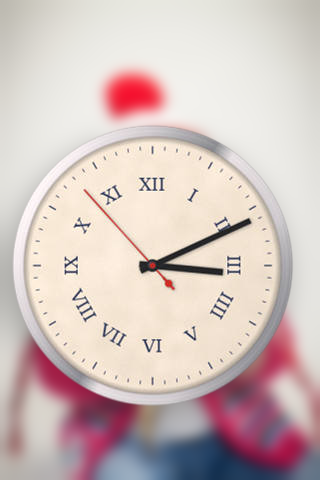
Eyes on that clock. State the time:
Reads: 3:10:53
